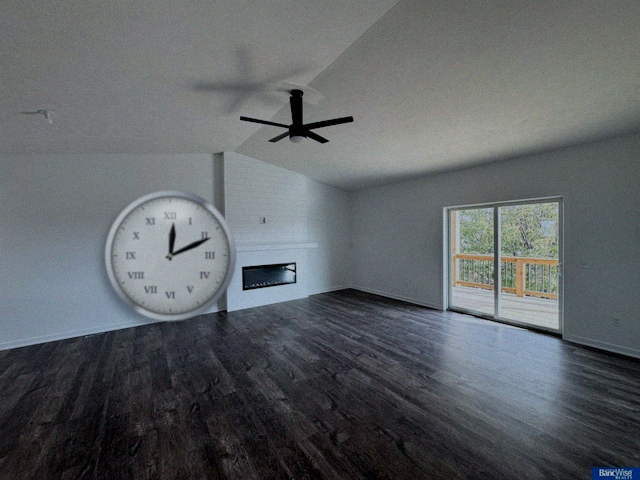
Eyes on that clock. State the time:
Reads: 12:11
